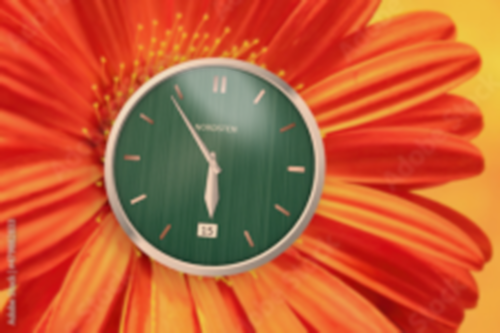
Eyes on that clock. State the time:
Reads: 5:54
